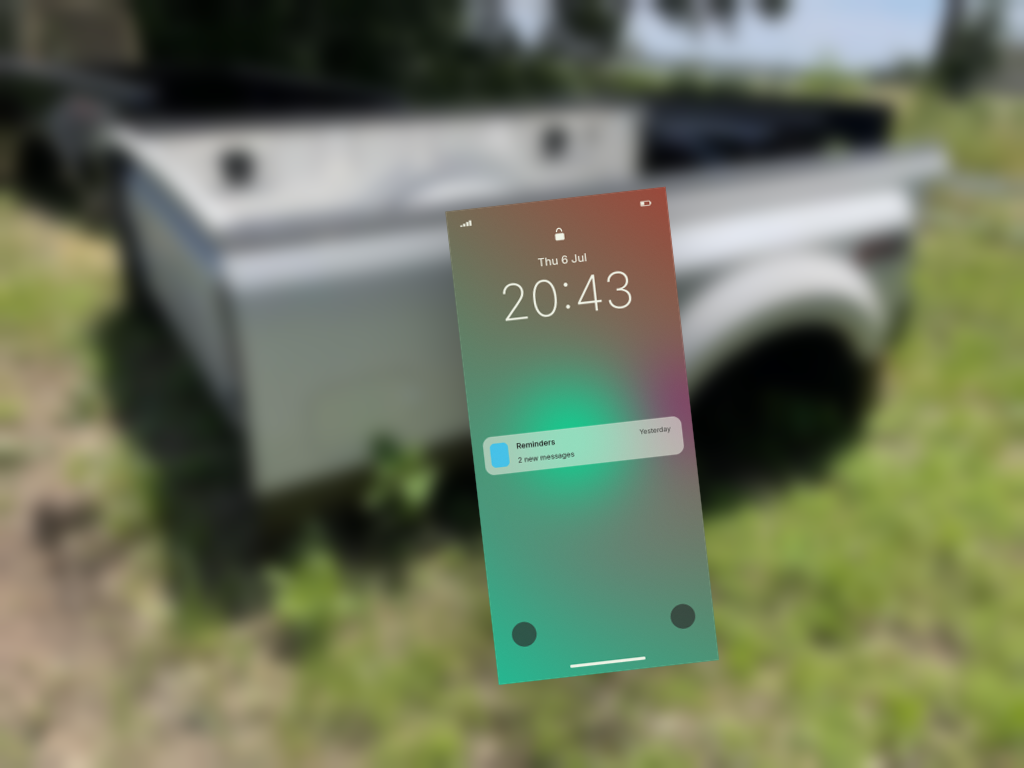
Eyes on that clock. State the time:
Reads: 20:43
